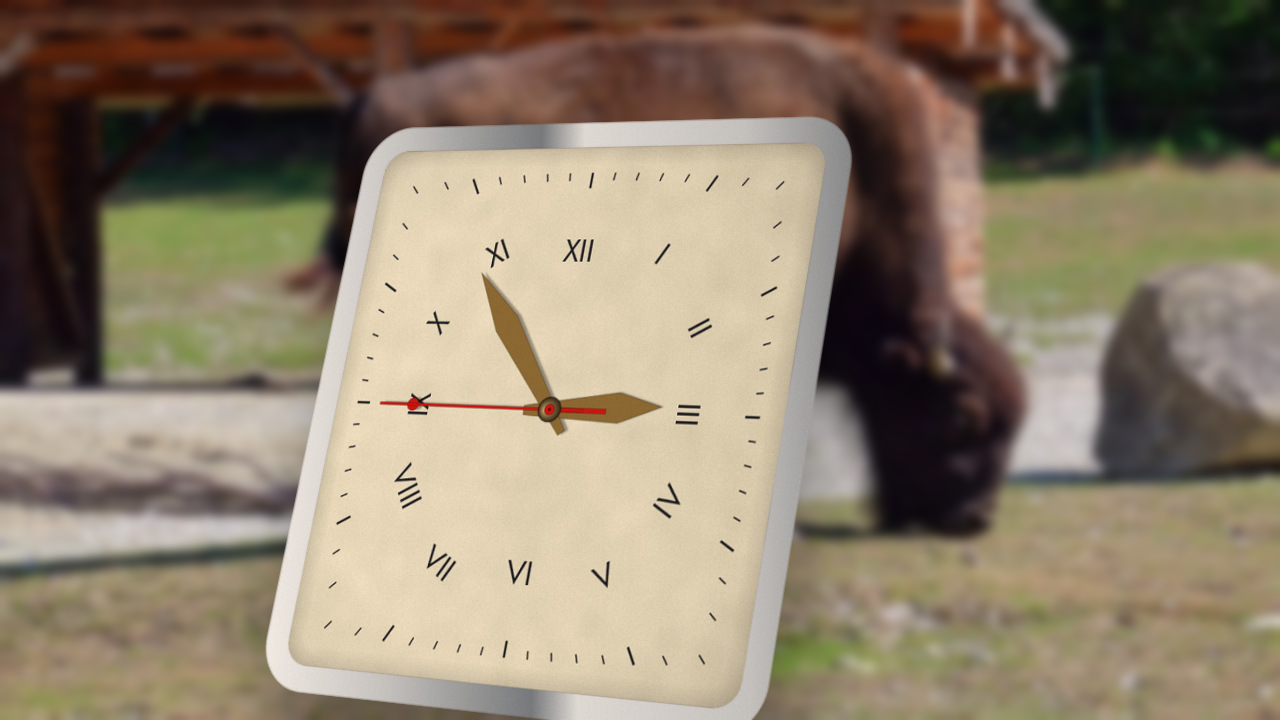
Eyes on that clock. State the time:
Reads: 2:53:45
